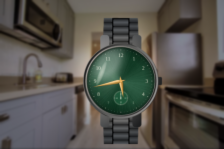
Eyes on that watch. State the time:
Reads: 5:43
